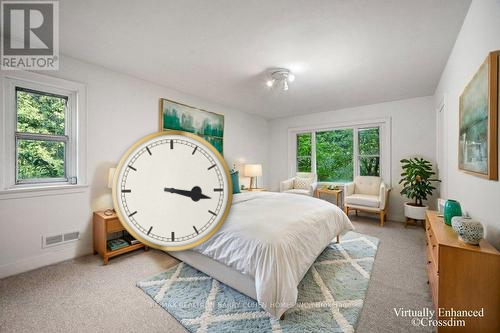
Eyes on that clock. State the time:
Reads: 3:17
